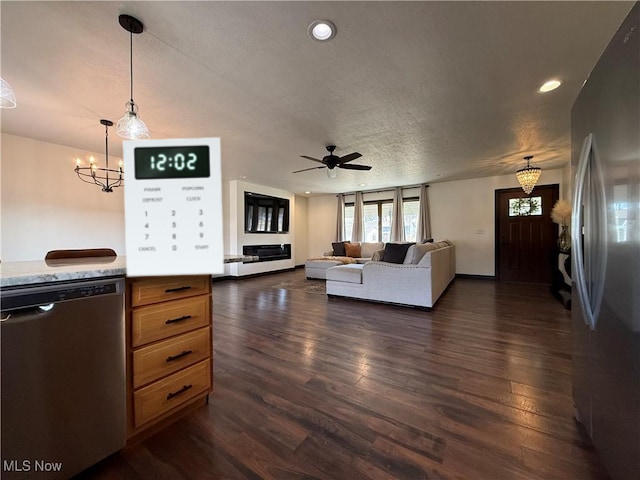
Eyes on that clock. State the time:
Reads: 12:02
